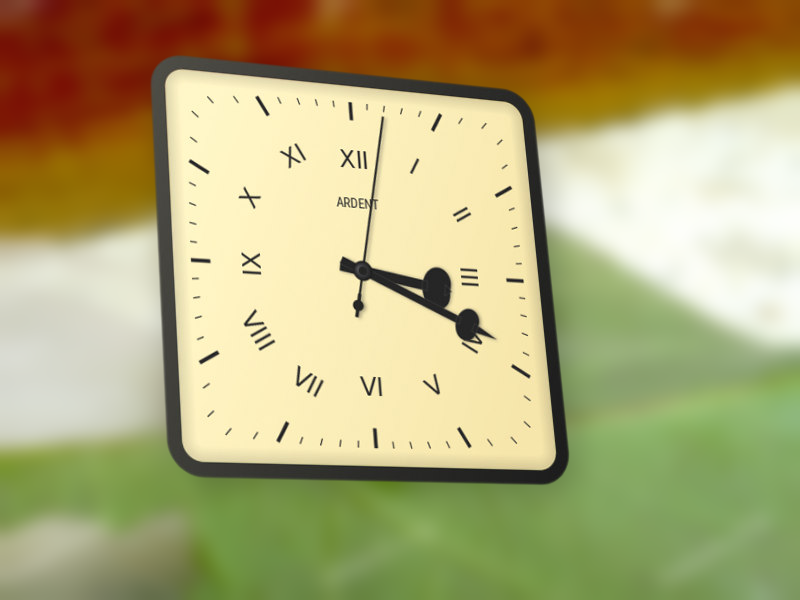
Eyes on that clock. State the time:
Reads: 3:19:02
